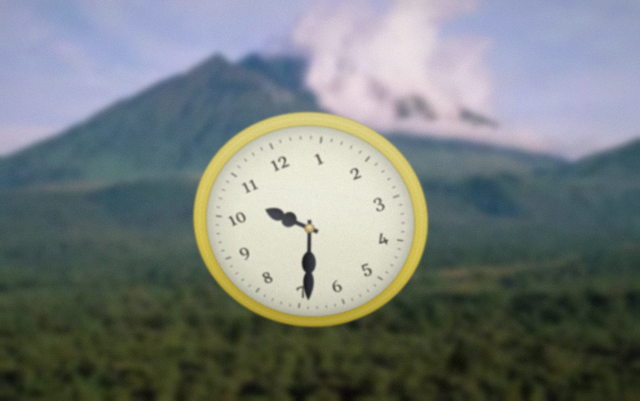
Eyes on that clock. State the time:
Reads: 10:34
